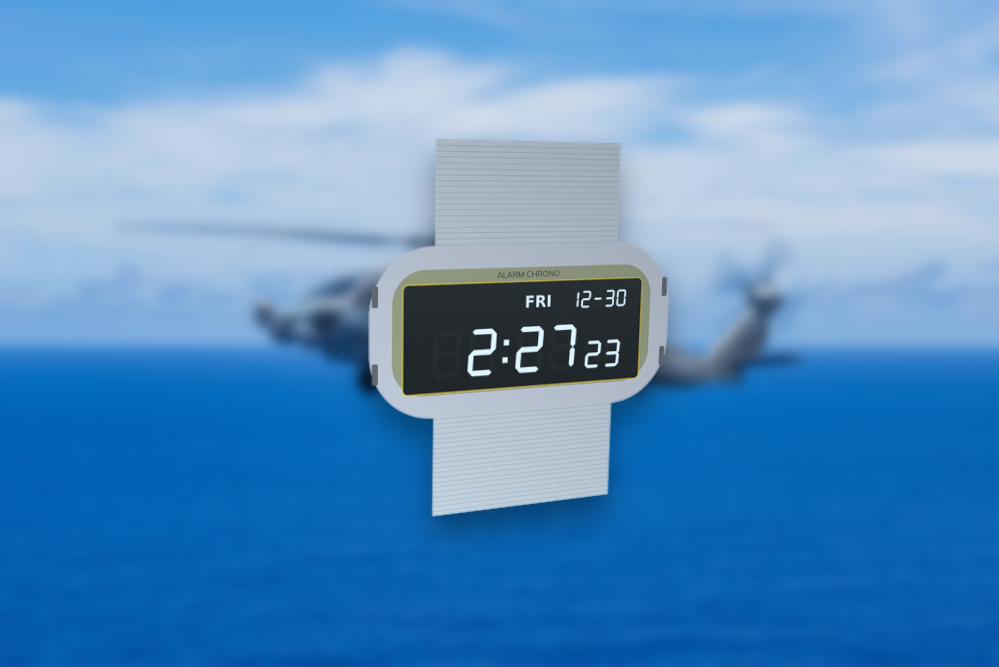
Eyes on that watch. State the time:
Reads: 2:27:23
